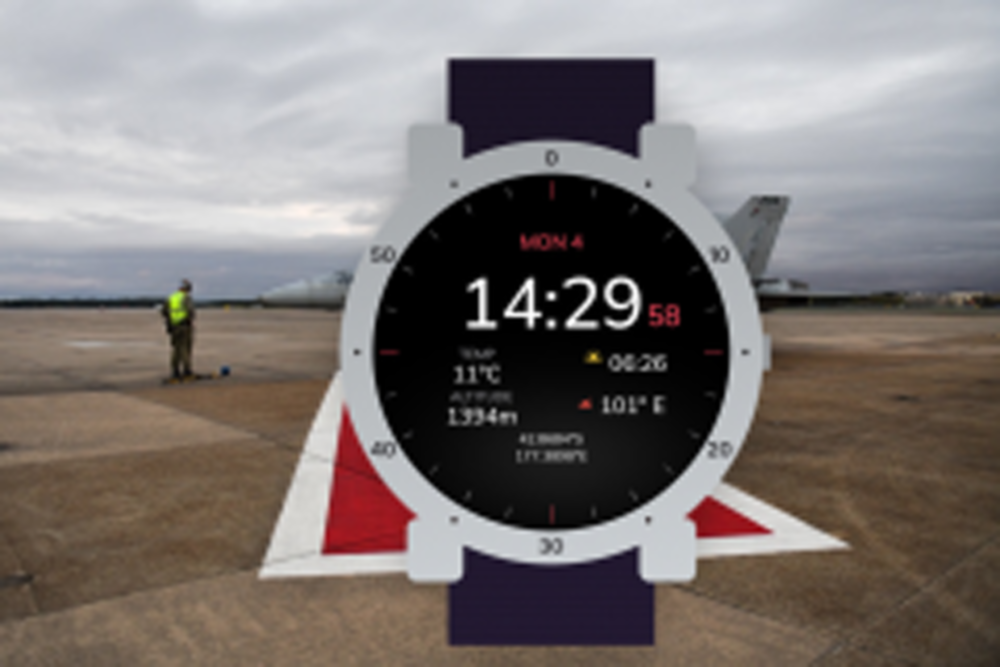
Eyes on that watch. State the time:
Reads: 14:29
